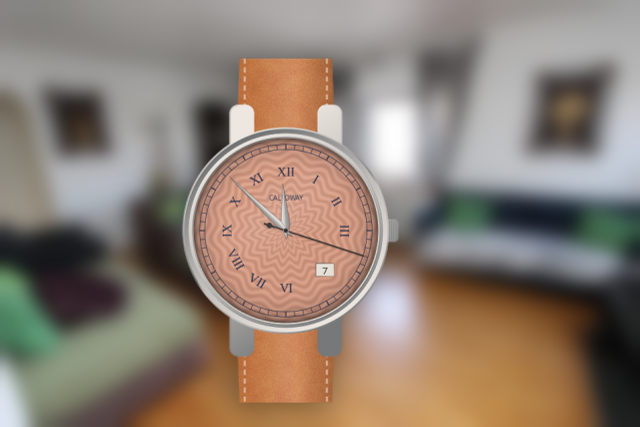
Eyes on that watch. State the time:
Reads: 11:52:18
